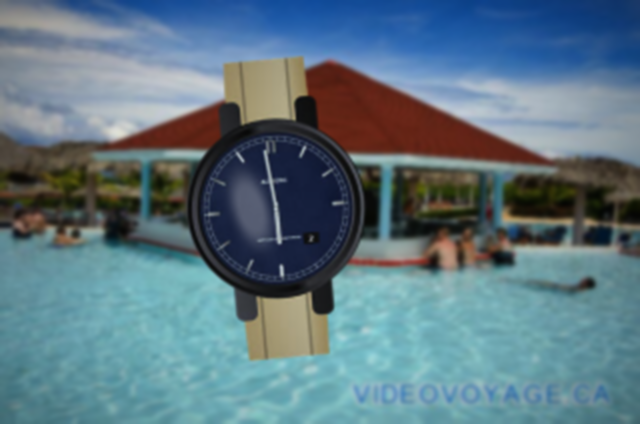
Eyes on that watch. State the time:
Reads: 5:59
